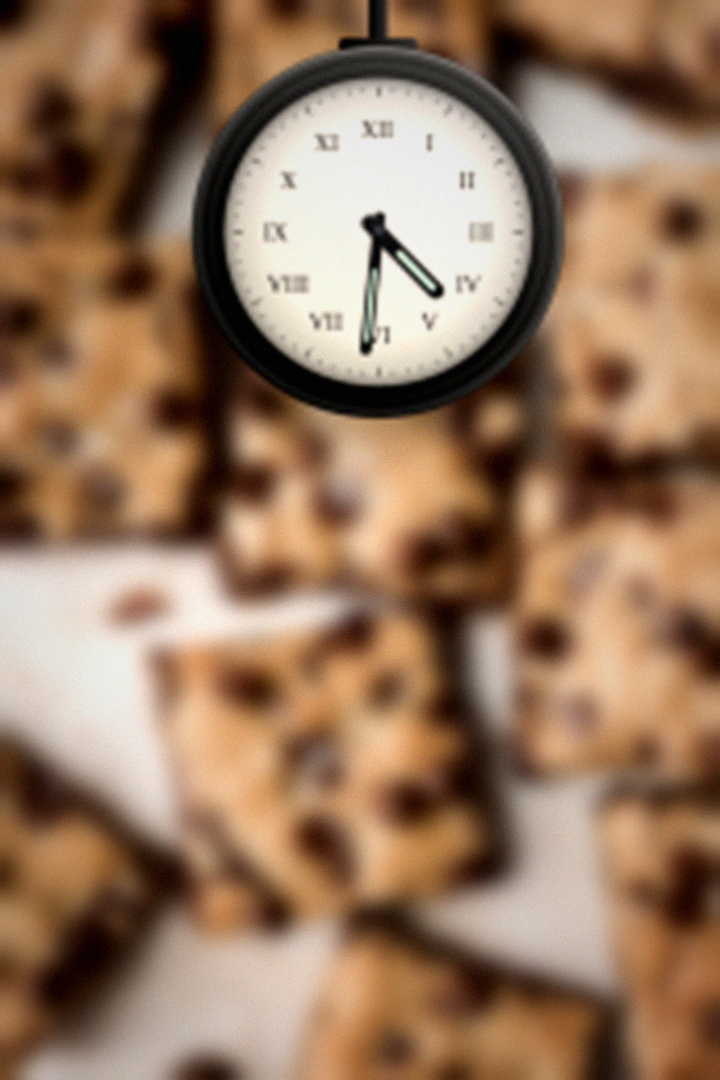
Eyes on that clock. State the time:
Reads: 4:31
